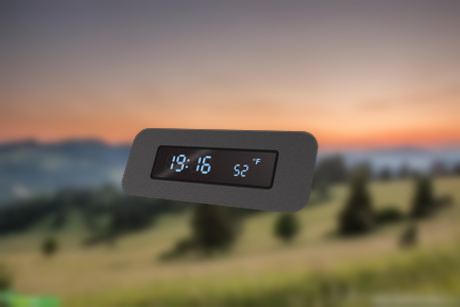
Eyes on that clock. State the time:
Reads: 19:16
